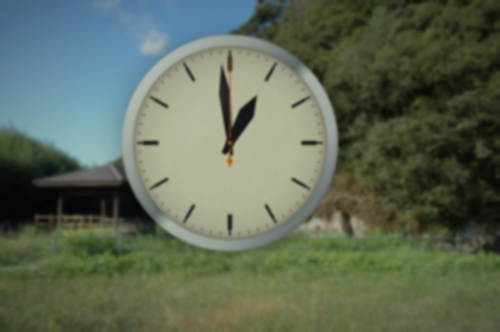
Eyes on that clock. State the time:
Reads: 12:59:00
